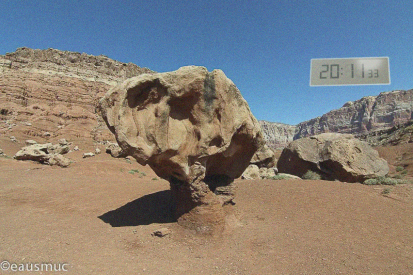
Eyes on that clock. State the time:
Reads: 20:11:33
